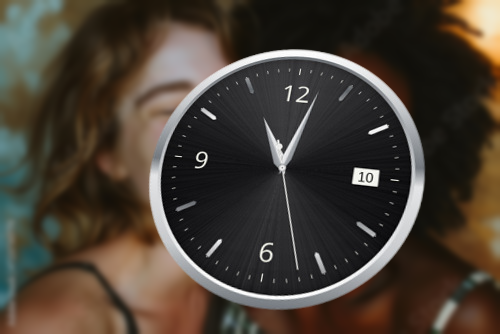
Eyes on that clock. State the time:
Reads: 11:02:27
